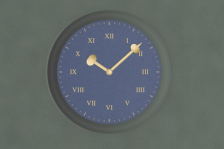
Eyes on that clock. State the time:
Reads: 10:08
